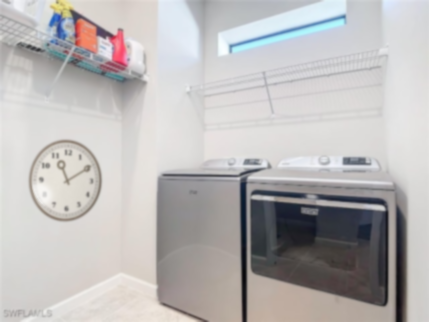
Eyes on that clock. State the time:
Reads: 11:10
